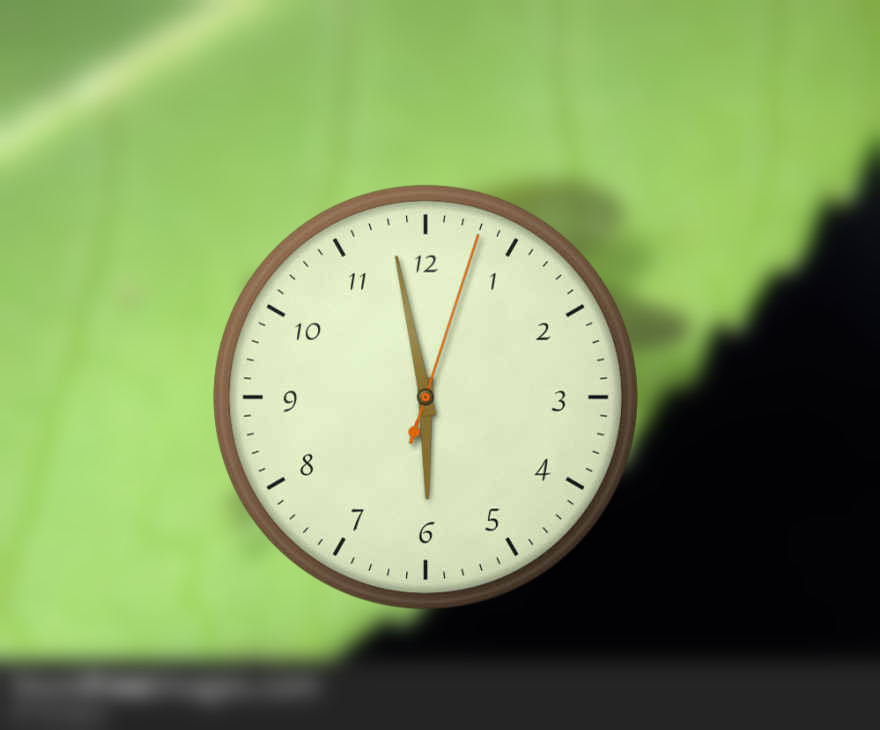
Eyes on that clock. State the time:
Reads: 5:58:03
